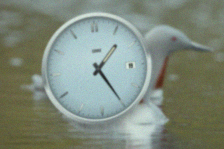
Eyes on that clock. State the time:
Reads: 1:25
